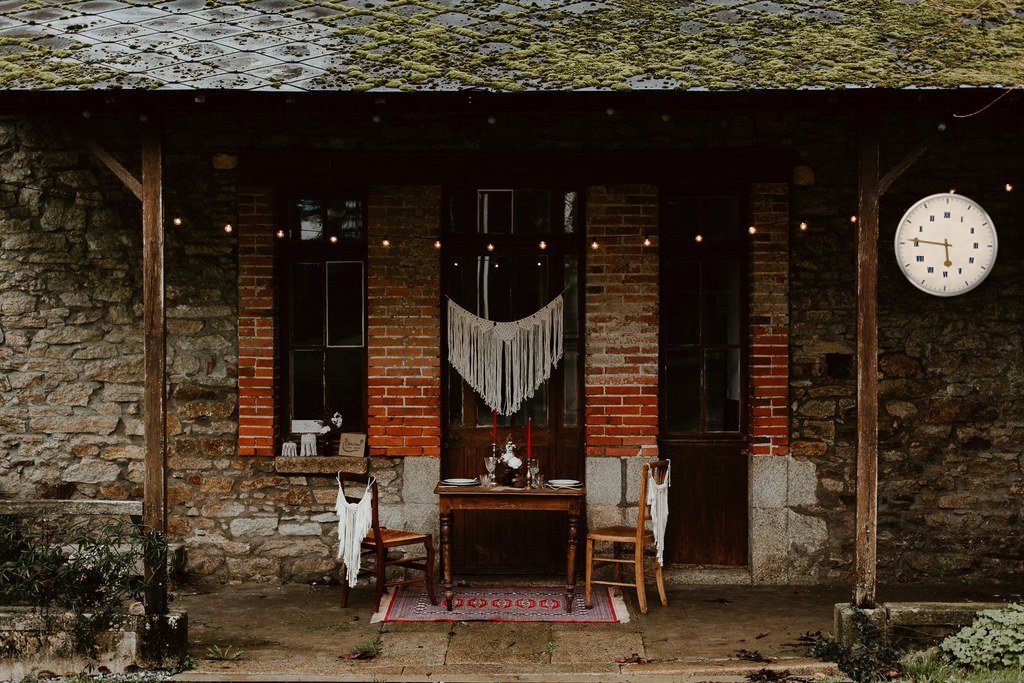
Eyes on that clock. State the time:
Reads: 5:46
